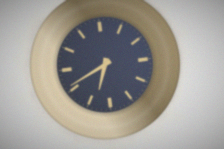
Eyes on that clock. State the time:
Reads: 6:41
